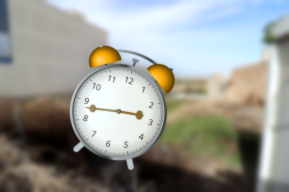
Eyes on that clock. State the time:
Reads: 2:43
